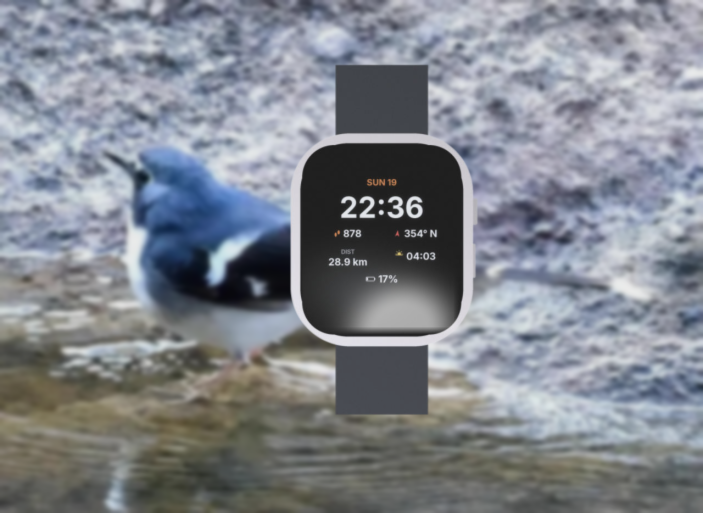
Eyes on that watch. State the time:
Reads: 22:36
